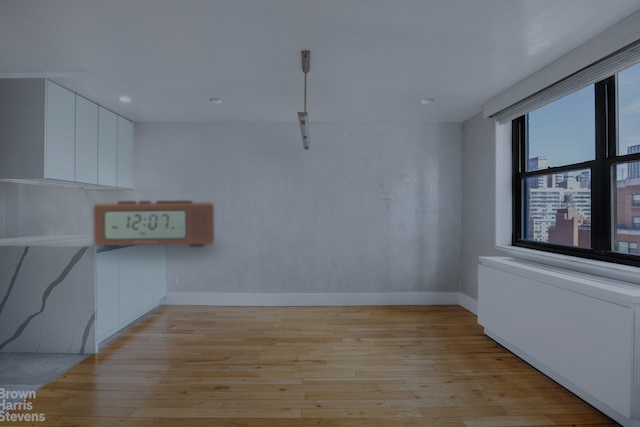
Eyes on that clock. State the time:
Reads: 12:07
